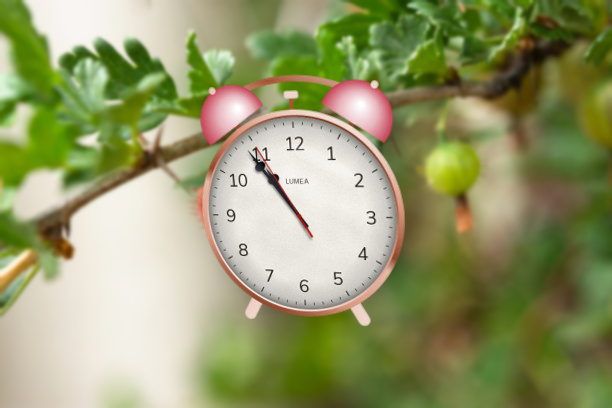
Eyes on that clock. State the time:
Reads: 10:53:55
